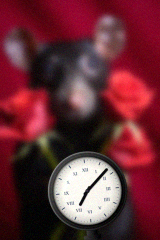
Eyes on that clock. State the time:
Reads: 7:08
